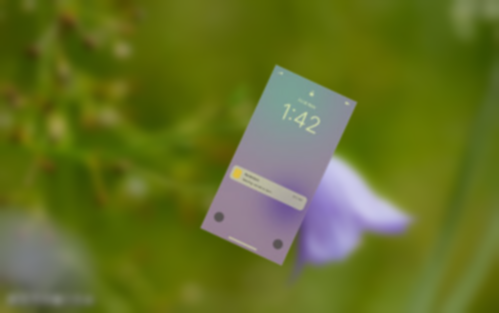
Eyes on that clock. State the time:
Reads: 1:42
